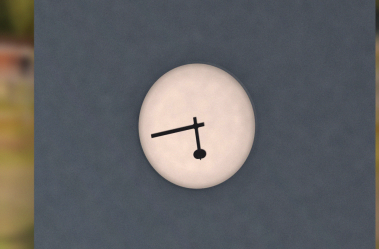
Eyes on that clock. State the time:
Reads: 5:43
